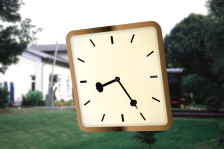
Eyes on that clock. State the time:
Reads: 8:25
